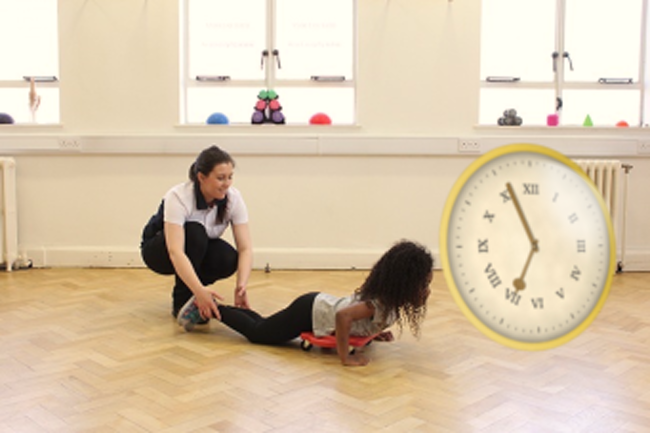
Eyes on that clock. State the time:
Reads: 6:56
